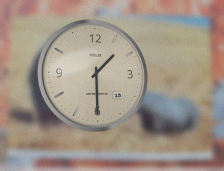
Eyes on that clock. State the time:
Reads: 1:30
